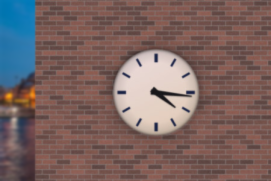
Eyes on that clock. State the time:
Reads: 4:16
